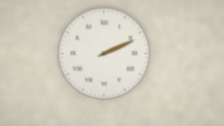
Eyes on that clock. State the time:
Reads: 2:11
